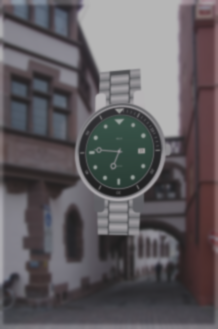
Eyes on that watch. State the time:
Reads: 6:46
